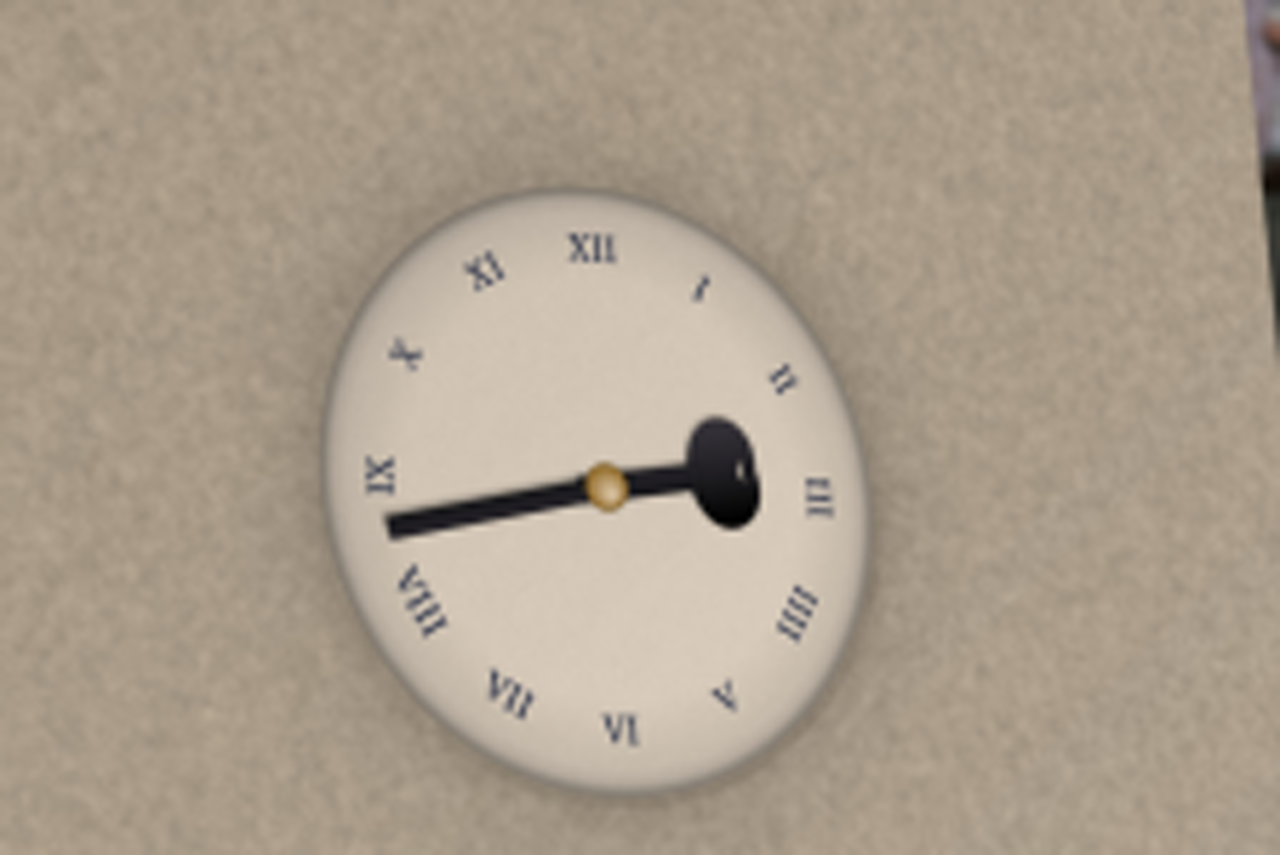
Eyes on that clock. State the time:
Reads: 2:43
